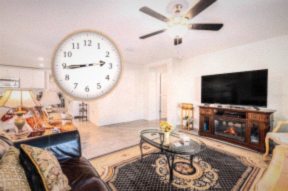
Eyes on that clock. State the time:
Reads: 2:44
